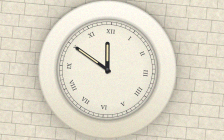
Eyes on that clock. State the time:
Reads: 11:50
